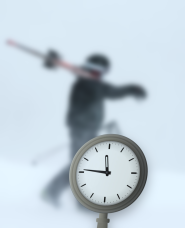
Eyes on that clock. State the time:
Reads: 11:46
